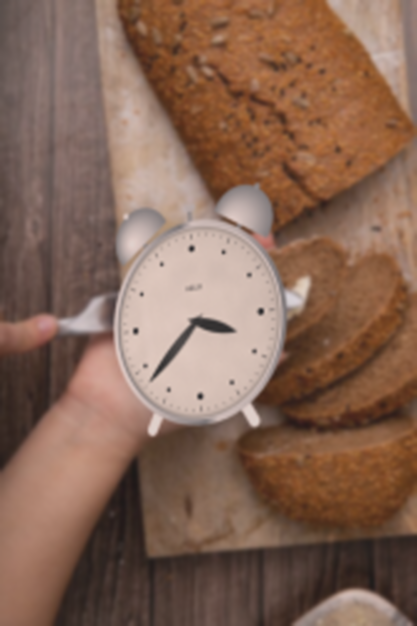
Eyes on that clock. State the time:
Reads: 3:38
